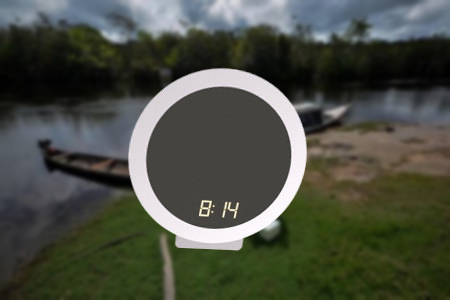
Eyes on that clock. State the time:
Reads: 8:14
